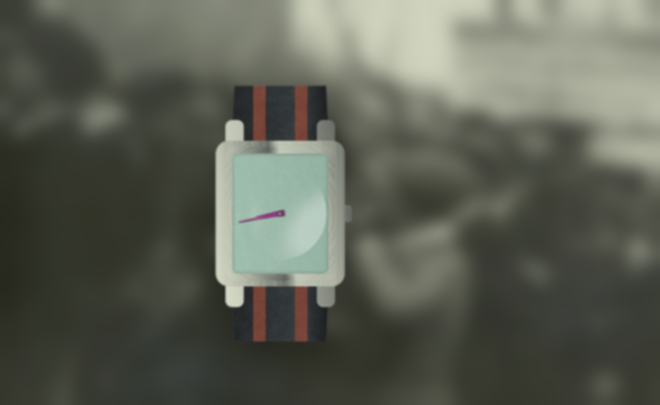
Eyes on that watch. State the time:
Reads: 8:43
